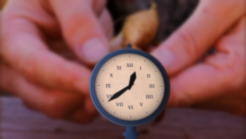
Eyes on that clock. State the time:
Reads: 12:39
